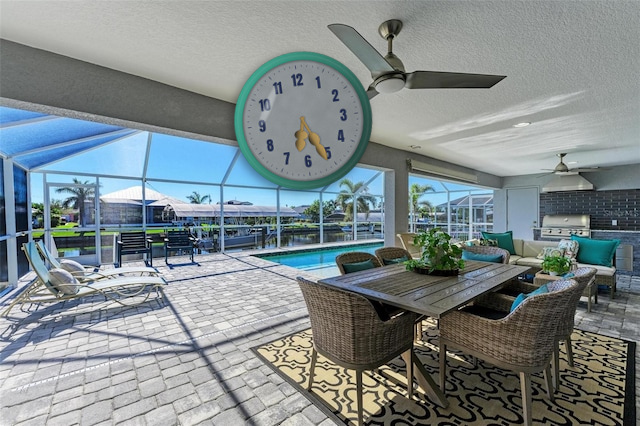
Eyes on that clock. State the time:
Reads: 6:26
